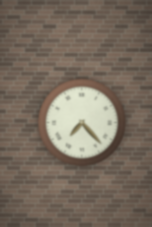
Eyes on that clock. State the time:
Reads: 7:23
